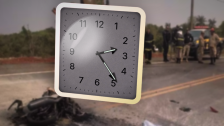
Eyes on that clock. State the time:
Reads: 2:24
